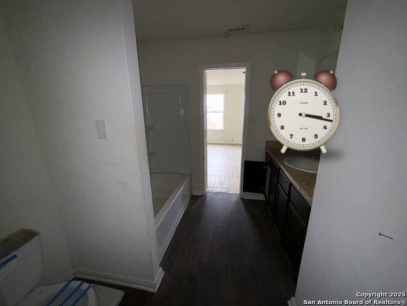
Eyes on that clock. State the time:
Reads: 3:17
